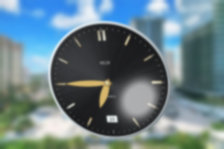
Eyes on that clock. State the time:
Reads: 6:45
